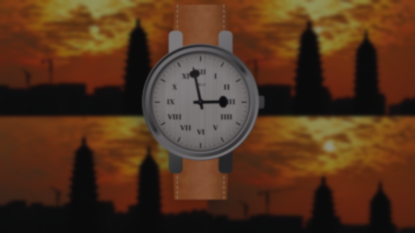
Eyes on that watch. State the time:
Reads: 2:58
